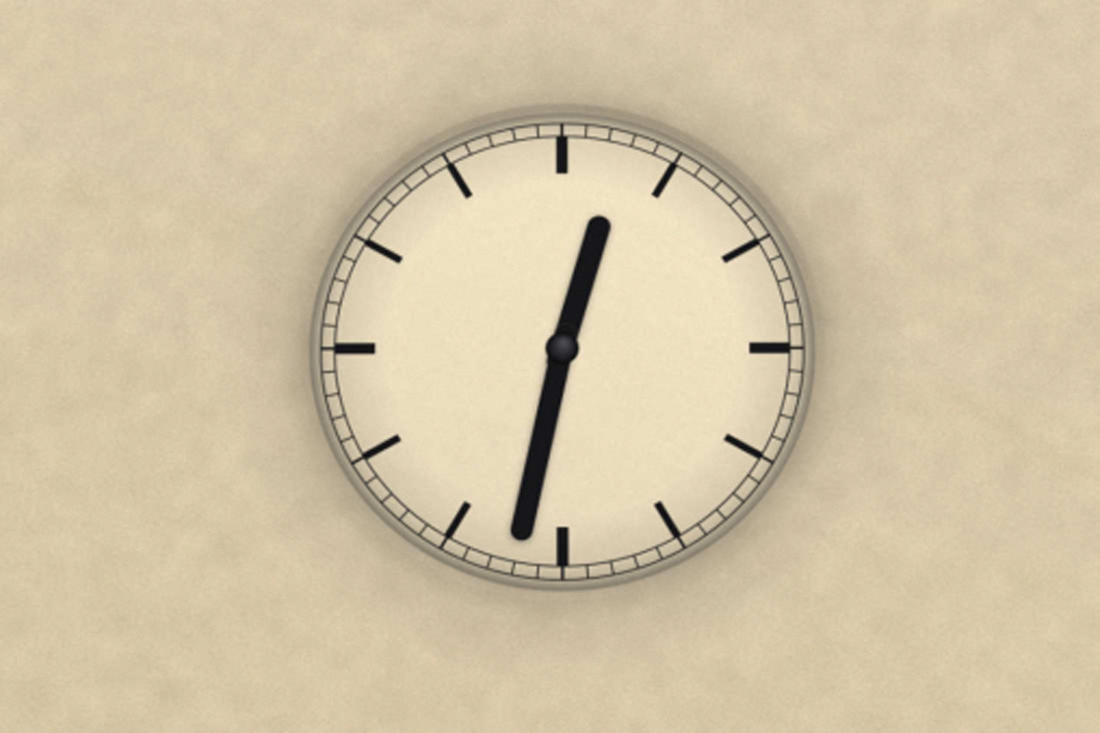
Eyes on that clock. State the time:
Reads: 12:32
